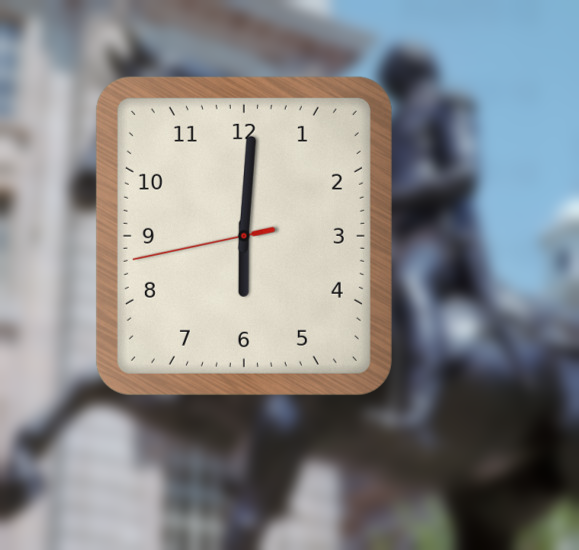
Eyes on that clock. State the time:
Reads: 6:00:43
